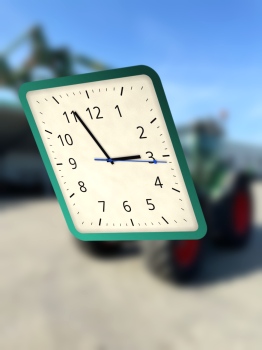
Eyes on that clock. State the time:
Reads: 2:56:16
